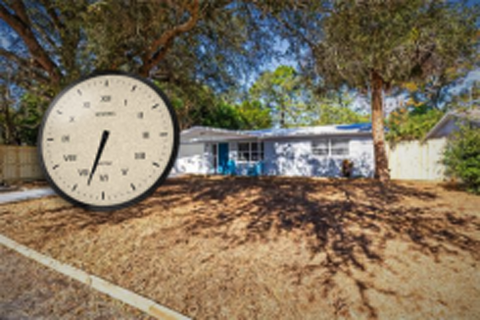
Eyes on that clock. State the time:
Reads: 6:33
